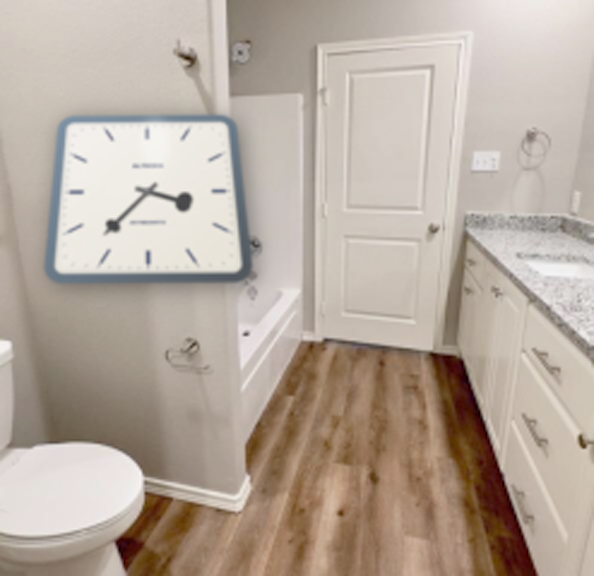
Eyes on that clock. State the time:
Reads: 3:37
